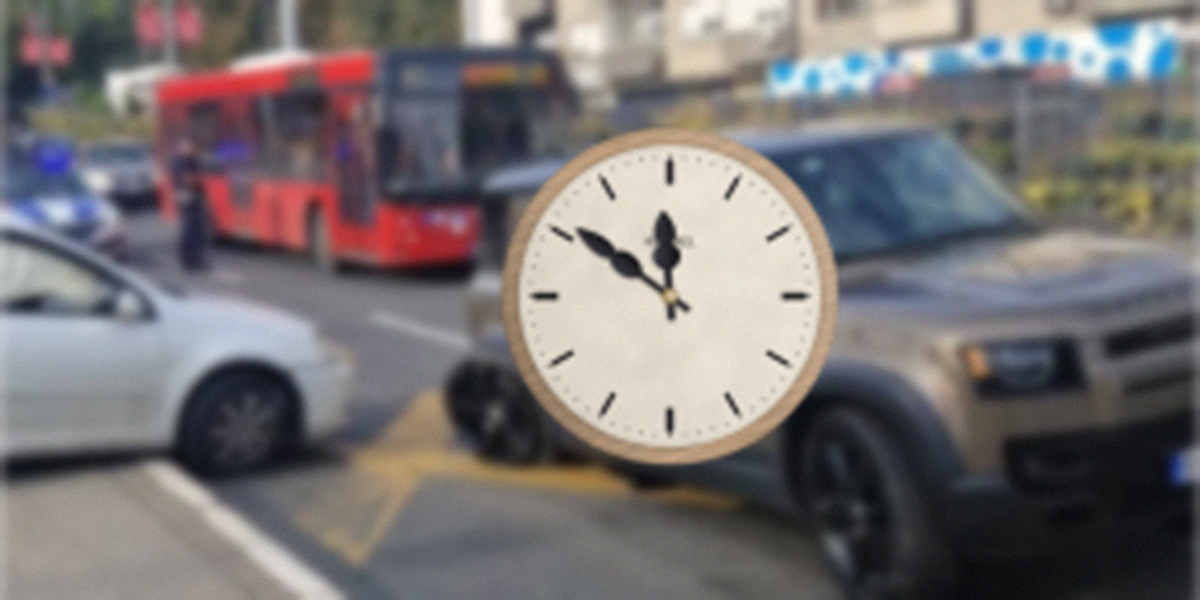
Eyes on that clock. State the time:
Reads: 11:51
